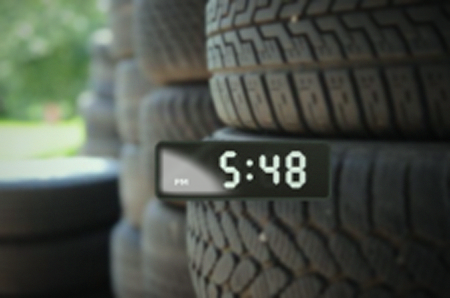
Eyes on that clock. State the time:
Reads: 5:48
